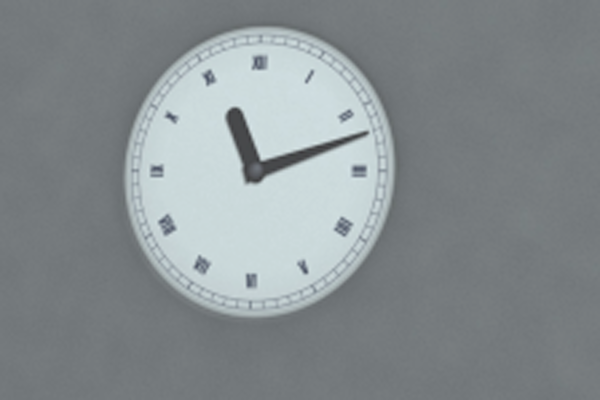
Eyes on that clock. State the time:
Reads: 11:12
